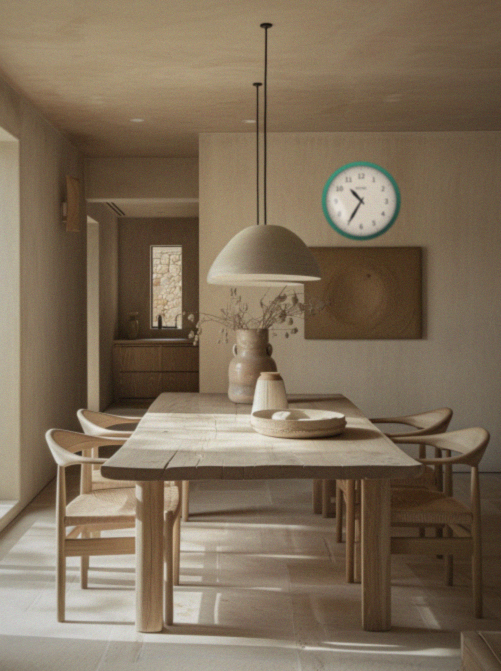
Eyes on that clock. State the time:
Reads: 10:35
